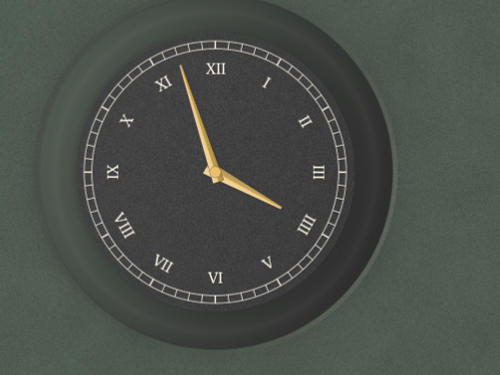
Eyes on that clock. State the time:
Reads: 3:57
